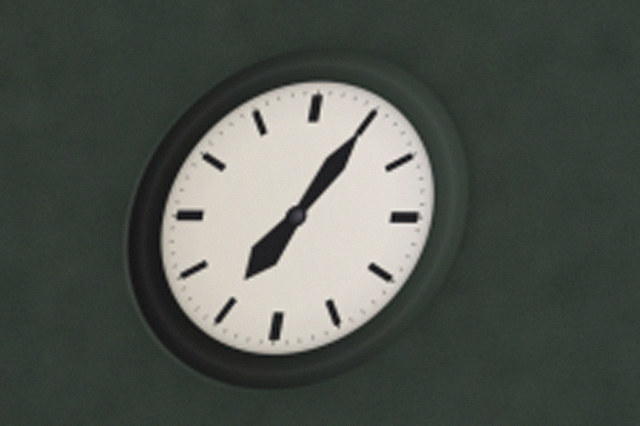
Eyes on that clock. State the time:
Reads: 7:05
